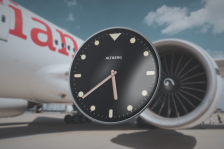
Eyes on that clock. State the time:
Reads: 5:39
